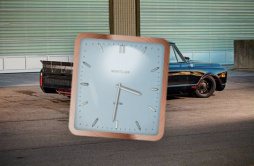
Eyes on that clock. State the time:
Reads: 3:31
